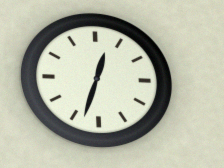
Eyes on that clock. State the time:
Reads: 12:33
